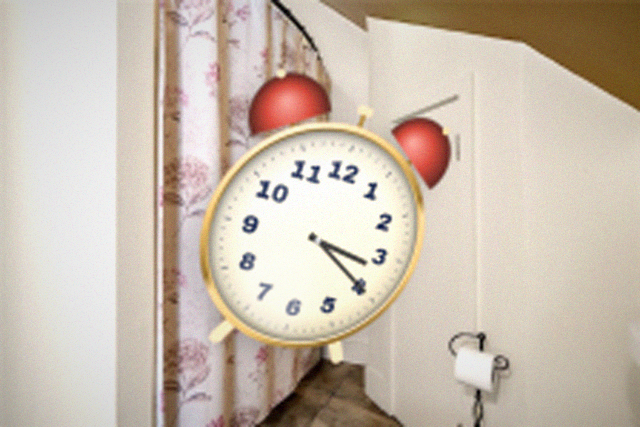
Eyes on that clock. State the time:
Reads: 3:20
